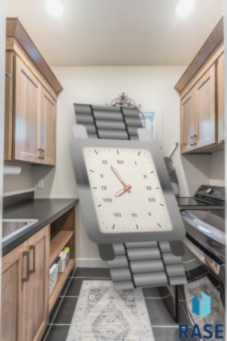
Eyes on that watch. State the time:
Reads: 7:56
